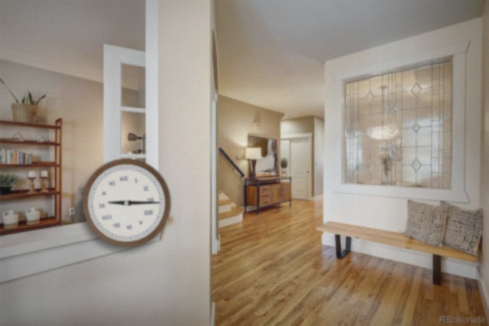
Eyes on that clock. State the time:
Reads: 9:16
